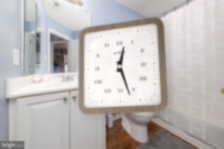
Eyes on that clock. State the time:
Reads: 12:27
